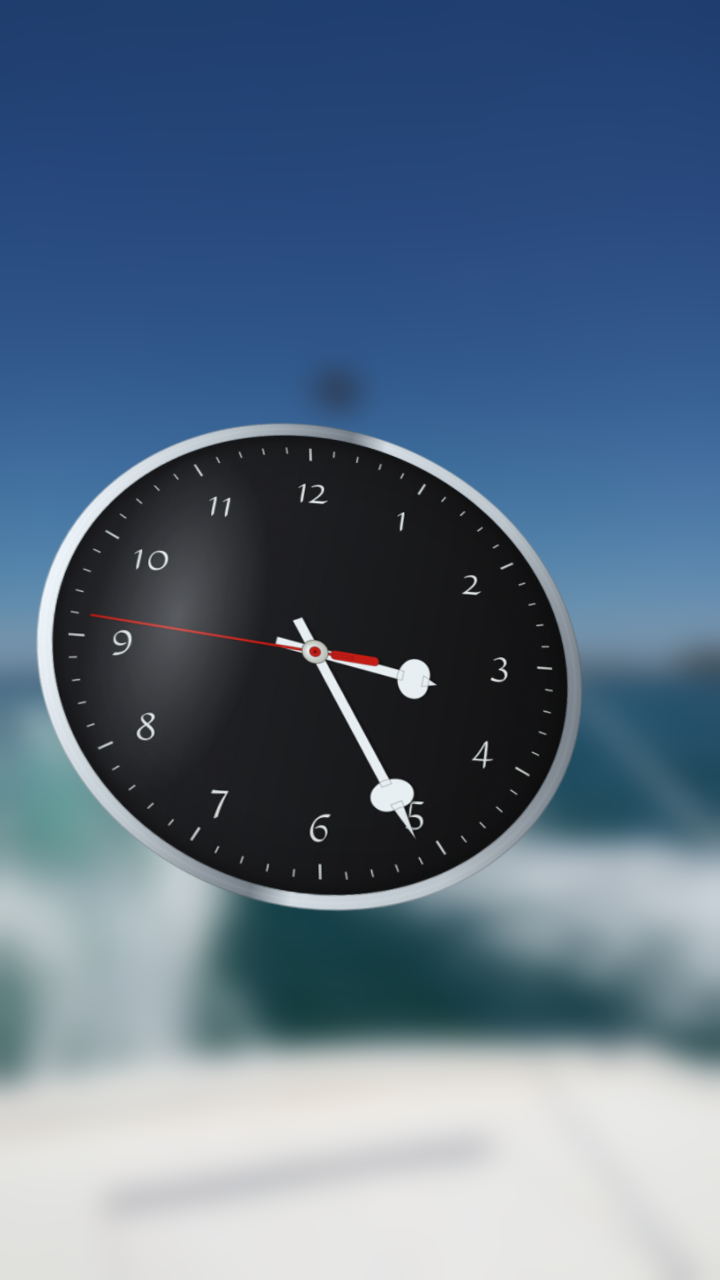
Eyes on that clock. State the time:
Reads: 3:25:46
